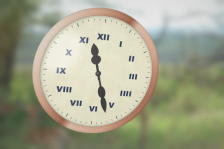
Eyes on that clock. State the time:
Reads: 11:27
